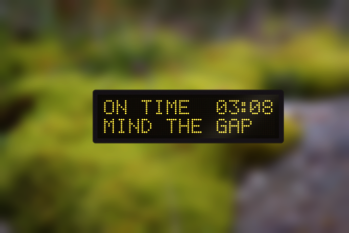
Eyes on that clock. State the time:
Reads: 3:08
